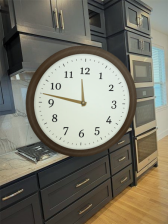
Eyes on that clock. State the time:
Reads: 11:47
